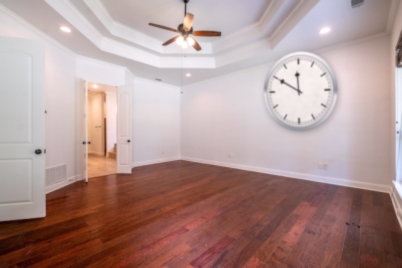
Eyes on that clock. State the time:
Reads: 11:50
